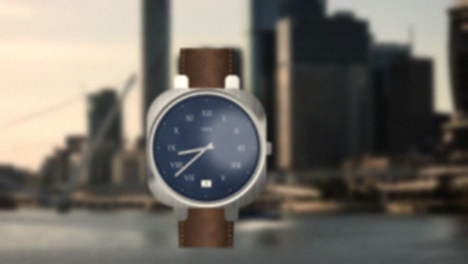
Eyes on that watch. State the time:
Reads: 8:38
